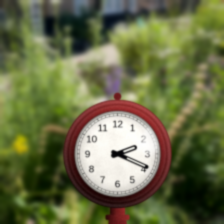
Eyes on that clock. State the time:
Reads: 2:19
